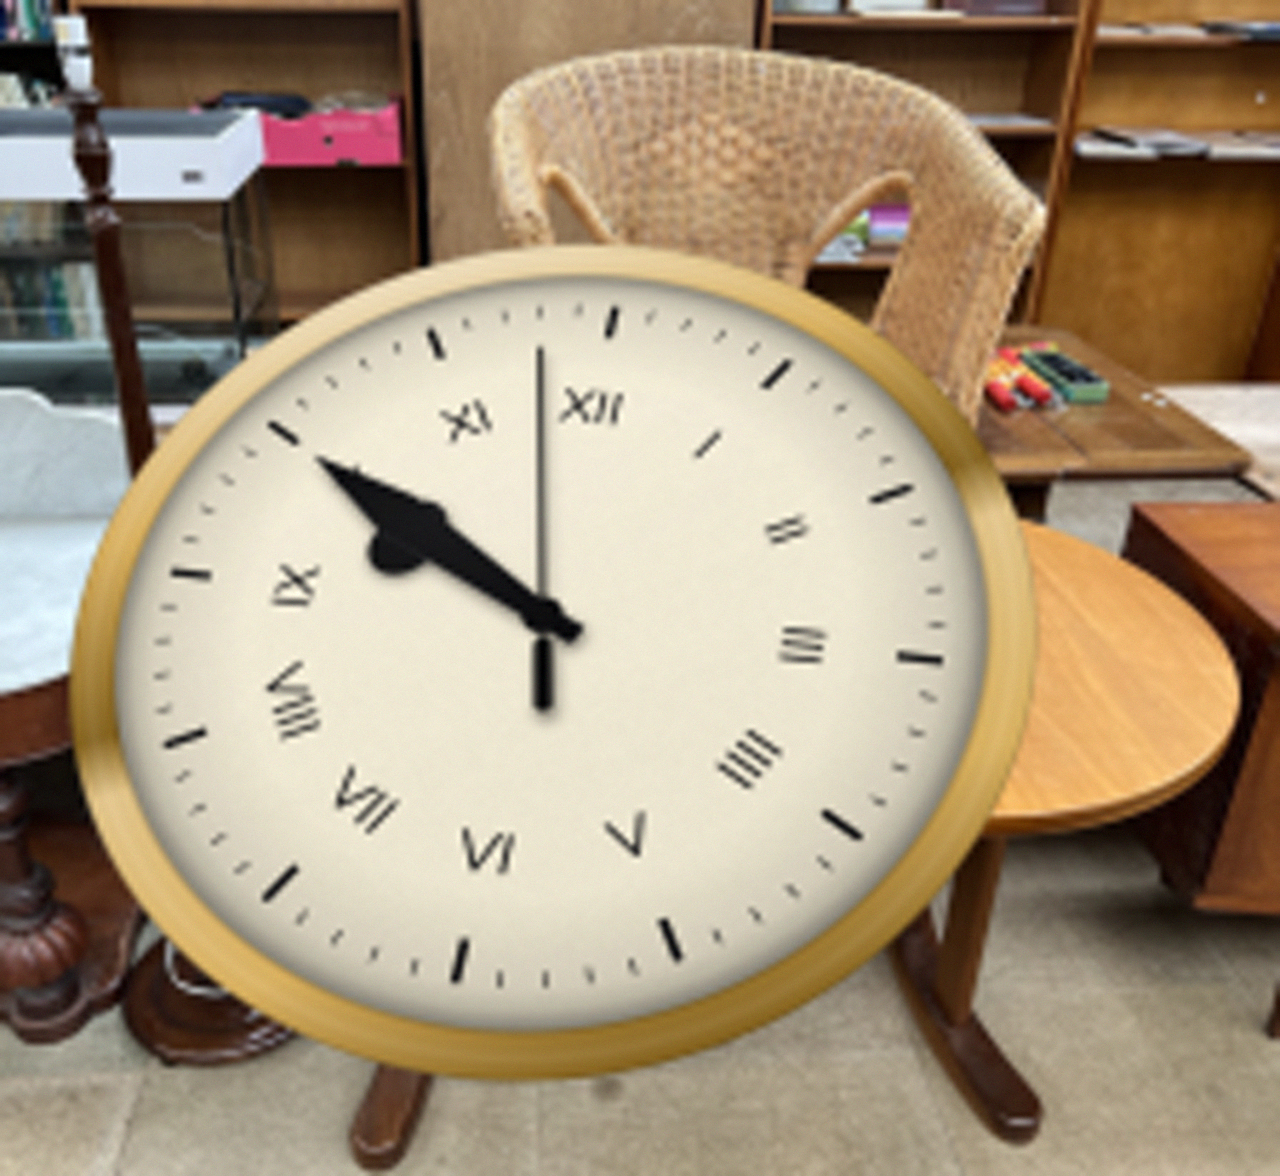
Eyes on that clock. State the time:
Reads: 9:49:58
